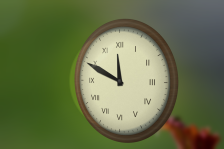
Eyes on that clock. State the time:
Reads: 11:49
